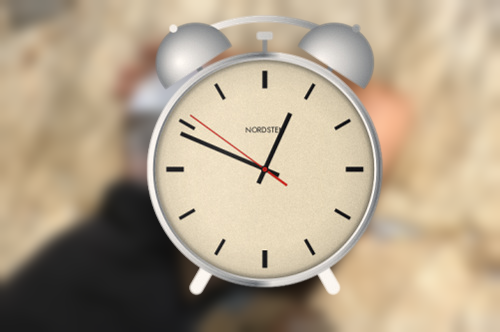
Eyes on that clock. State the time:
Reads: 12:48:51
